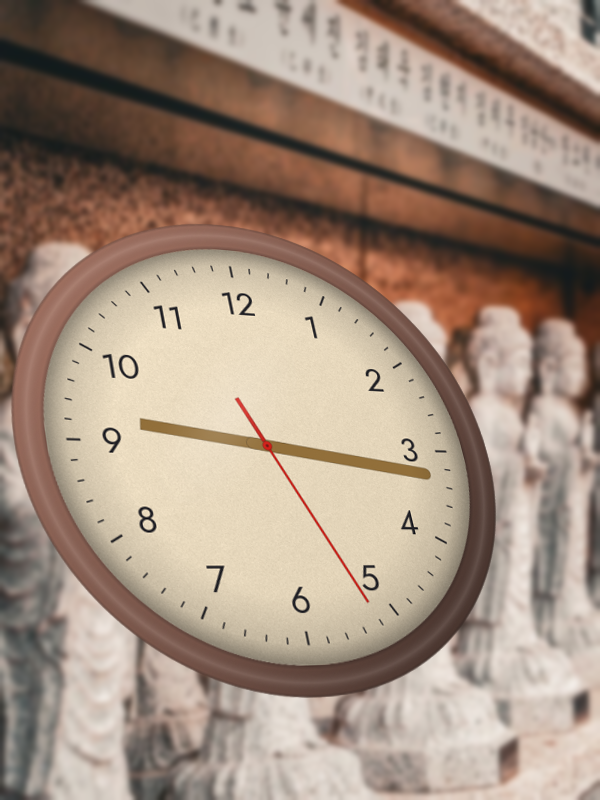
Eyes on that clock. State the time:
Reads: 9:16:26
